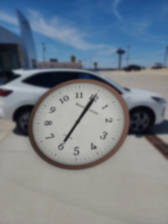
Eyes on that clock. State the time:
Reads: 6:00
